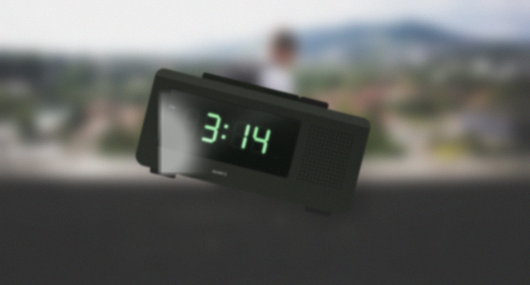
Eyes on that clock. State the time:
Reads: 3:14
